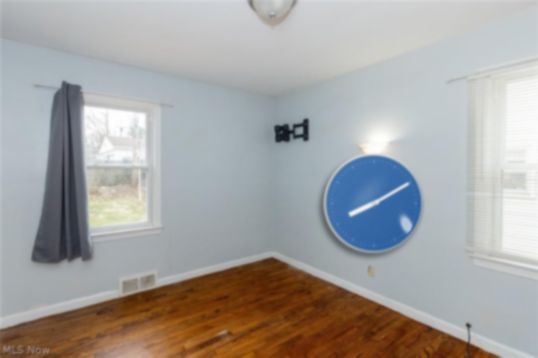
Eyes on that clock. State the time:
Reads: 8:10
